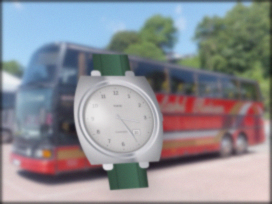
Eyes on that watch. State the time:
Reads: 3:25
